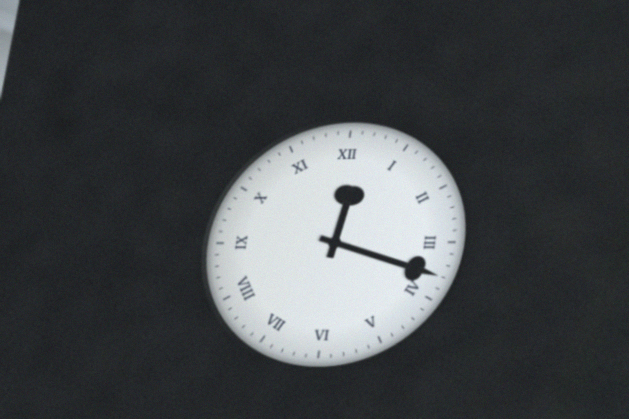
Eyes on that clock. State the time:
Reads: 12:18
